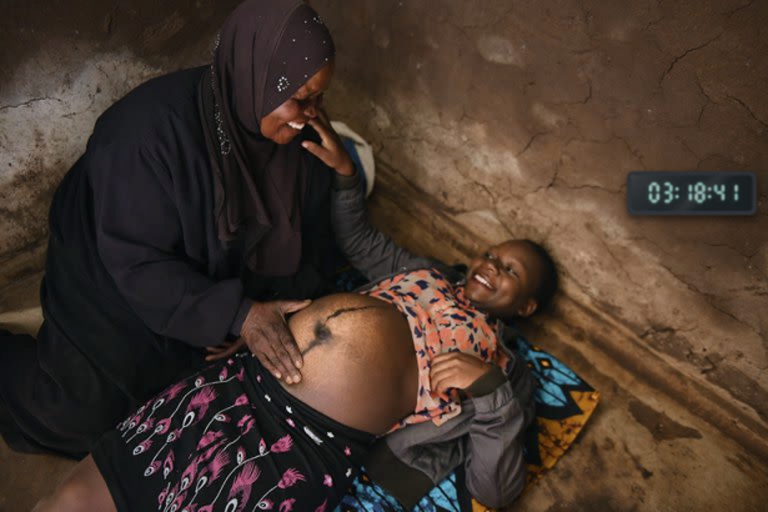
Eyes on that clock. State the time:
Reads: 3:18:41
